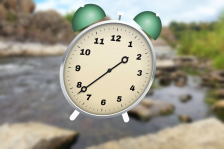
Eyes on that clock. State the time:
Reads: 1:38
